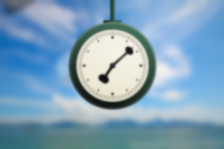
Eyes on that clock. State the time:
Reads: 7:08
